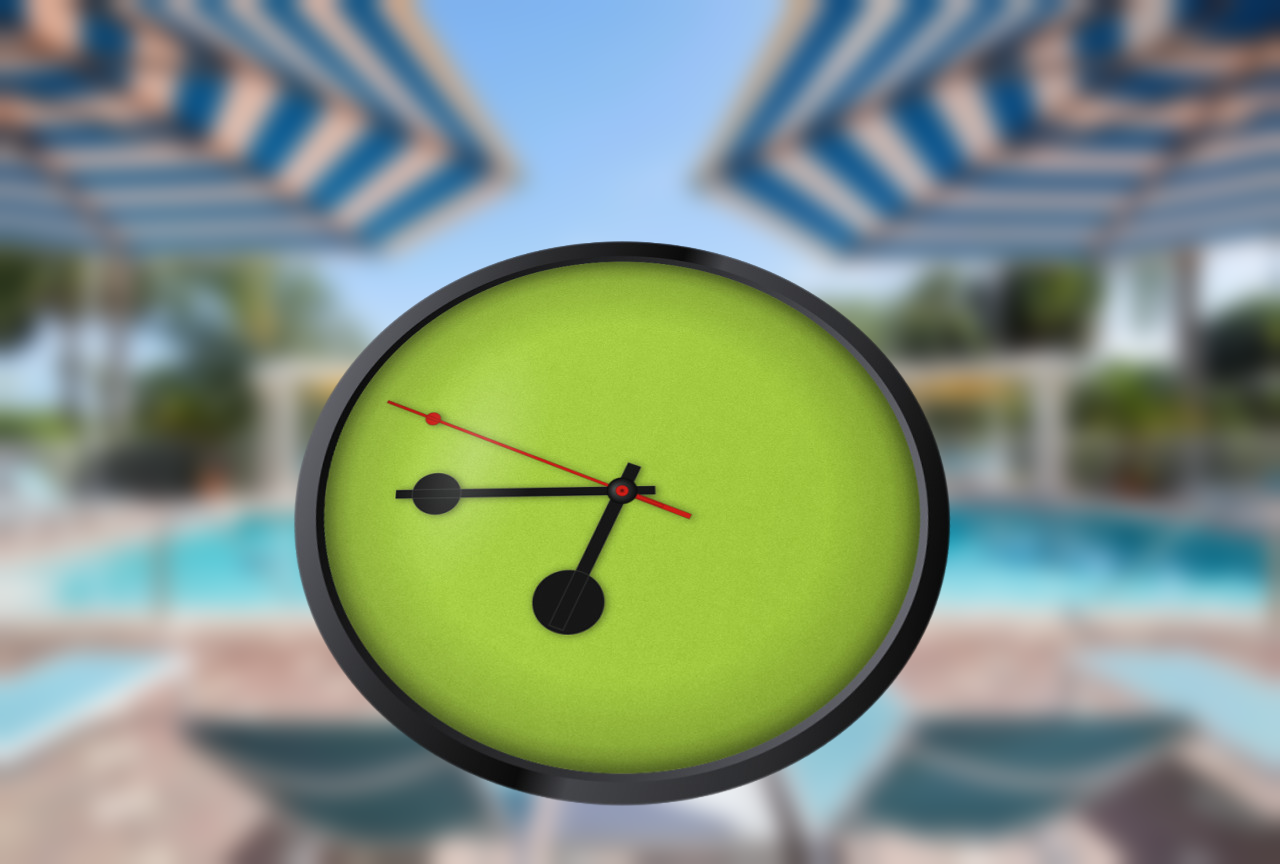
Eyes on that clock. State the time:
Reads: 6:44:49
